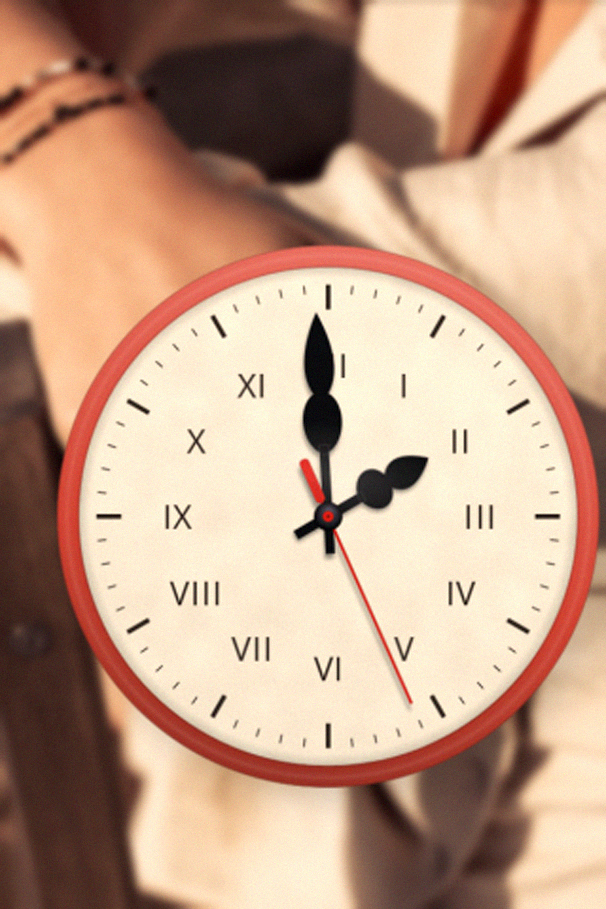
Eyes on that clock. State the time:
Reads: 1:59:26
